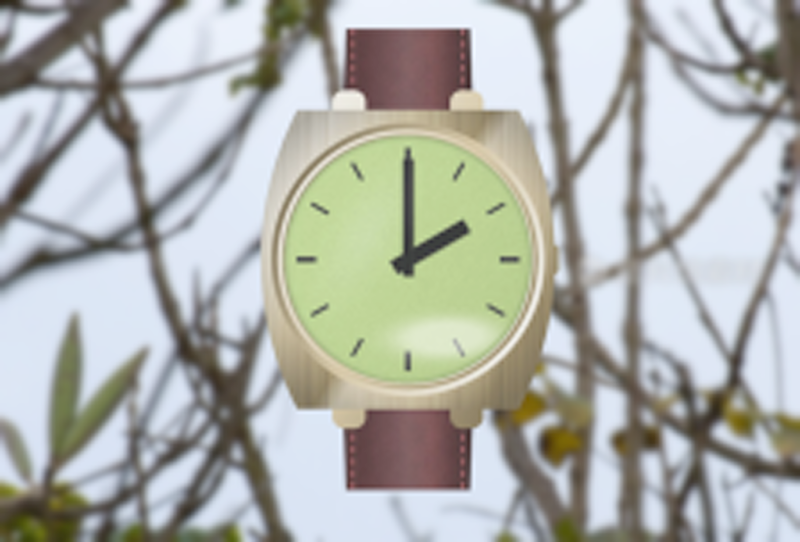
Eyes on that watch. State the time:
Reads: 2:00
